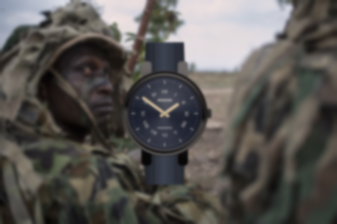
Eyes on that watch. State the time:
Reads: 1:51
